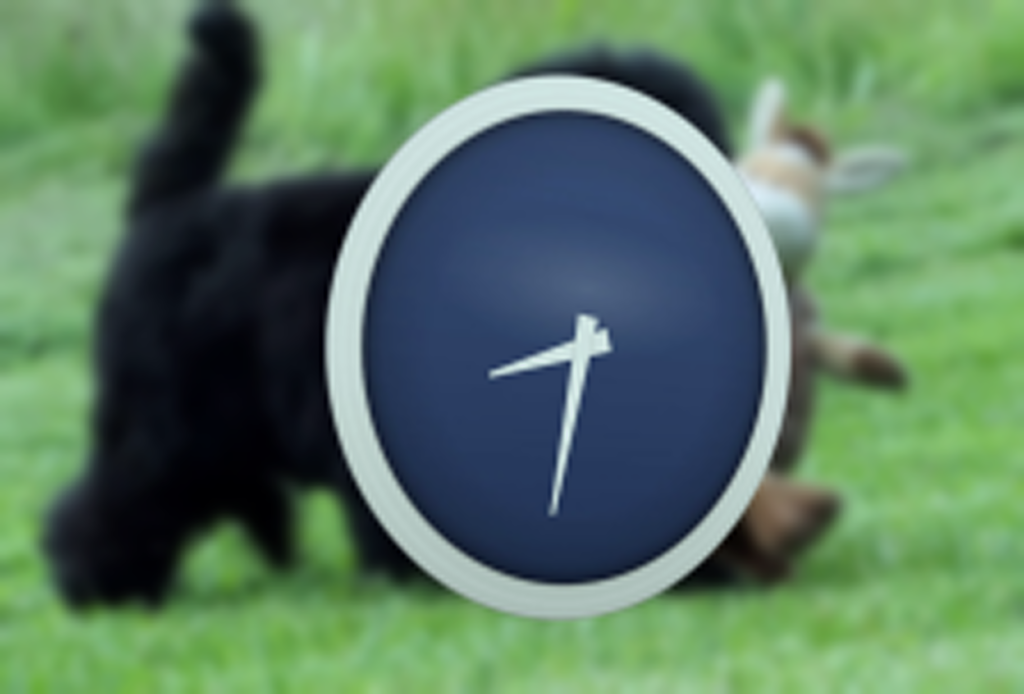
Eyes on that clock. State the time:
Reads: 8:32
